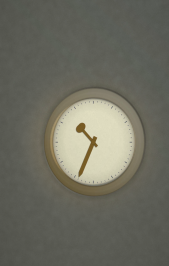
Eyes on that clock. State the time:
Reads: 10:34
